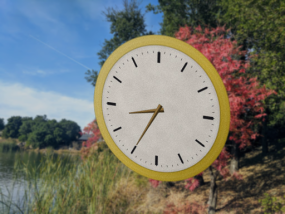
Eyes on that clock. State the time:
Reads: 8:35
